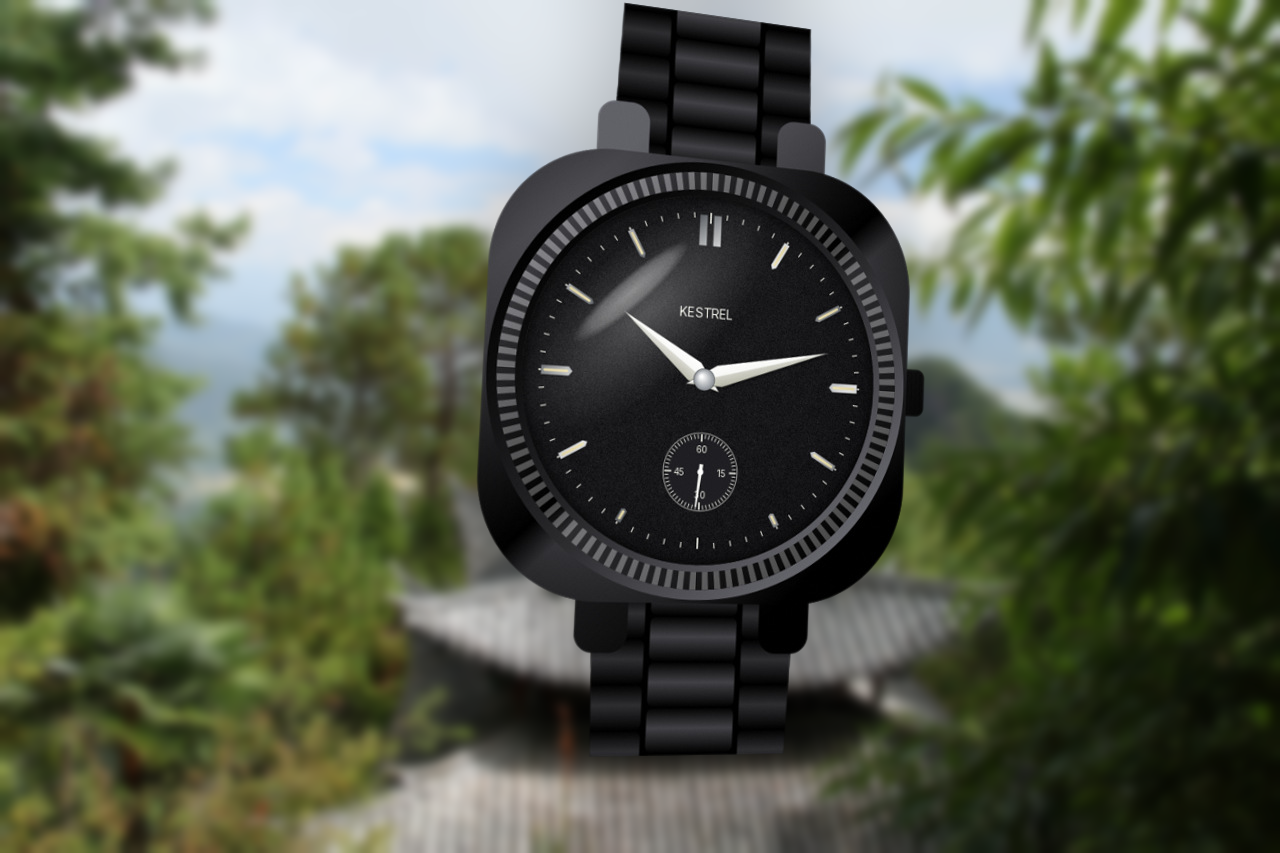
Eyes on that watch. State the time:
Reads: 10:12:31
